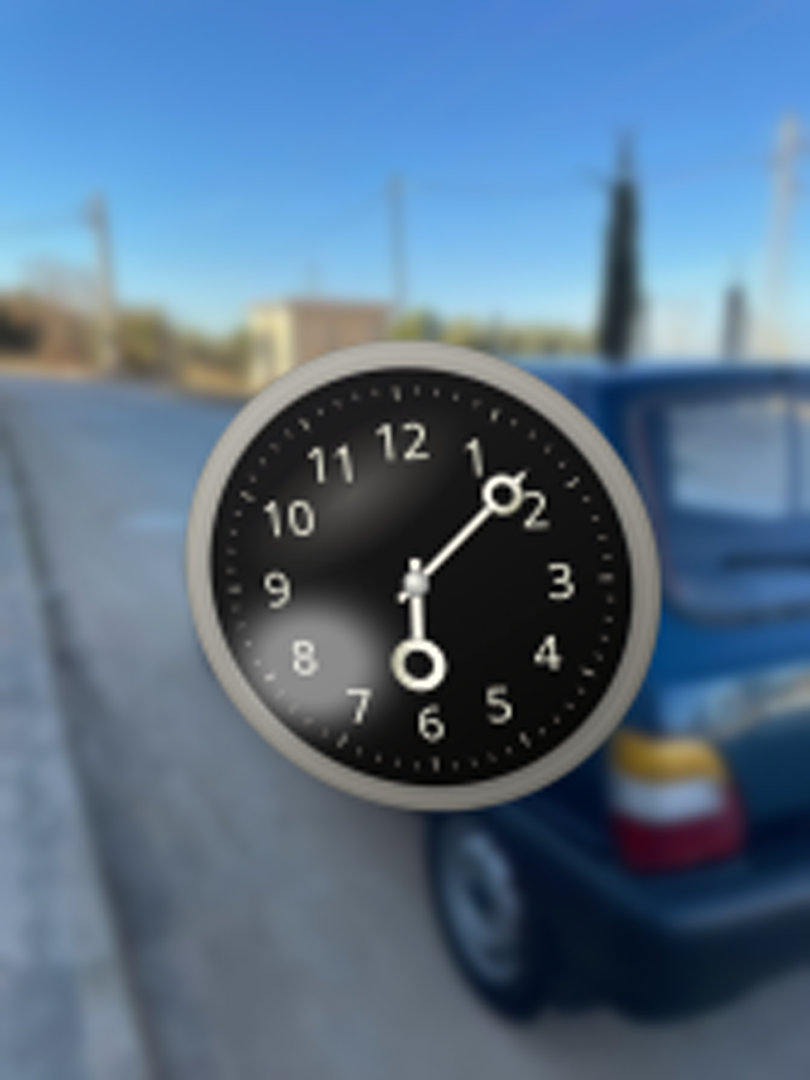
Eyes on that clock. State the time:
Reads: 6:08
